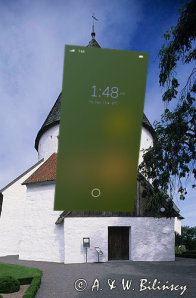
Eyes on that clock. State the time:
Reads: 1:48
